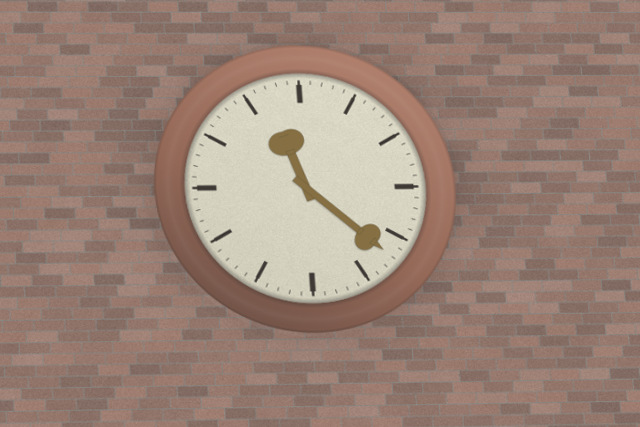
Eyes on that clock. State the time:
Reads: 11:22
